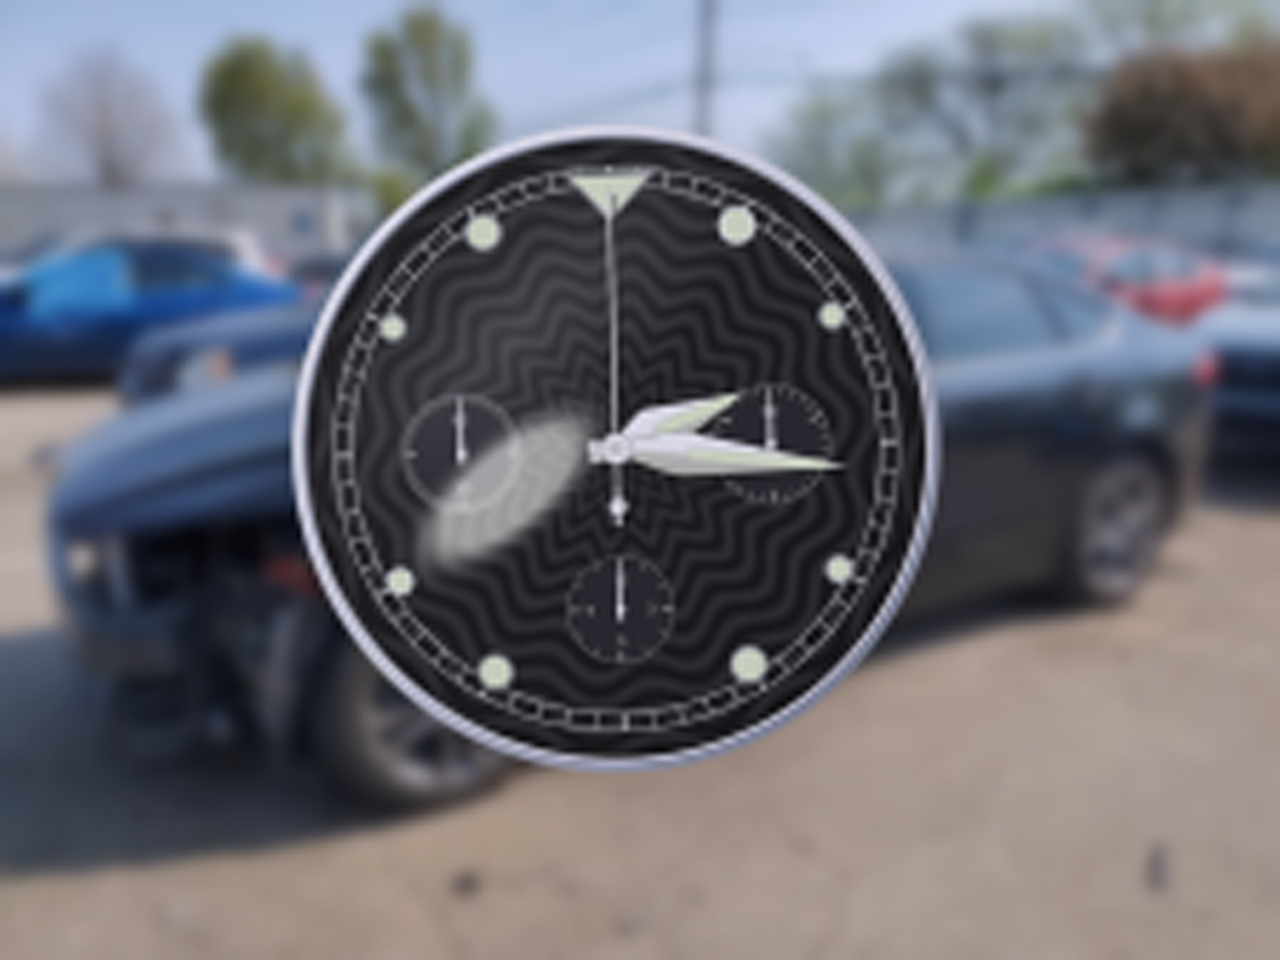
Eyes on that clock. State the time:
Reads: 2:16
